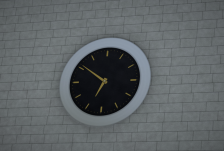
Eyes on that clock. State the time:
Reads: 6:51
